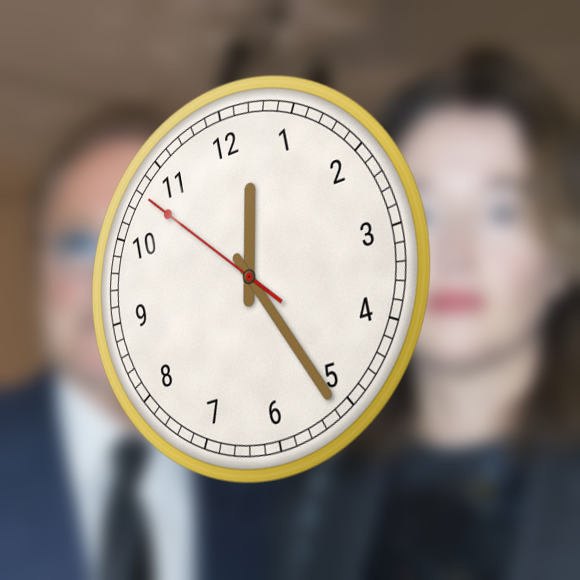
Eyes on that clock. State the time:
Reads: 12:25:53
